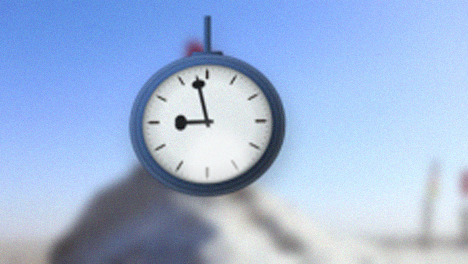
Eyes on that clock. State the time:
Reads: 8:58
